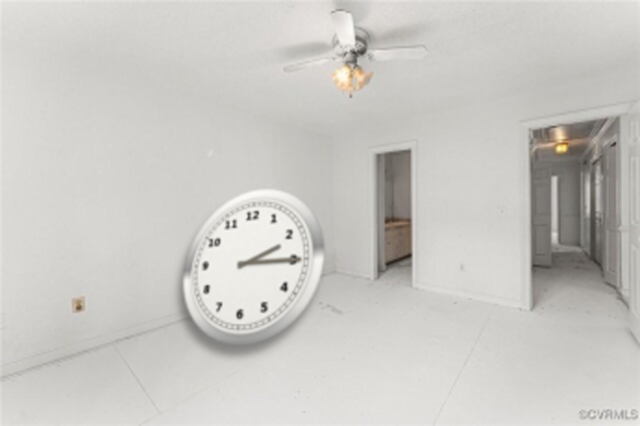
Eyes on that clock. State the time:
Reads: 2:15
